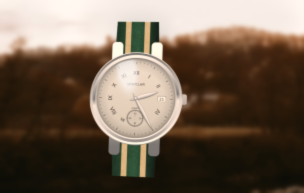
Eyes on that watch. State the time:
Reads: 2:25
